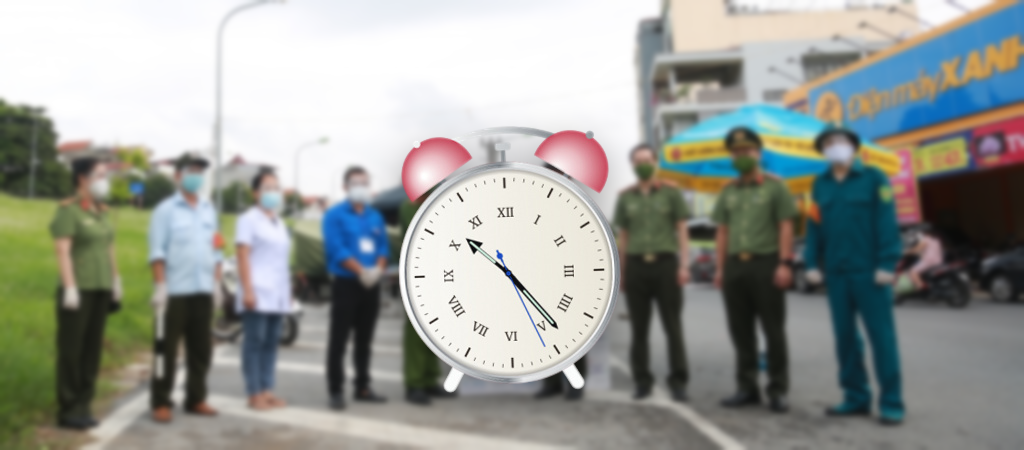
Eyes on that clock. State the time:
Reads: 10:23:26
